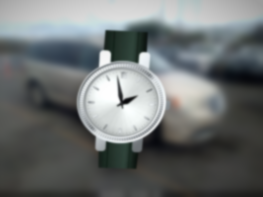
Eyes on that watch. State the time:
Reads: 1:58
